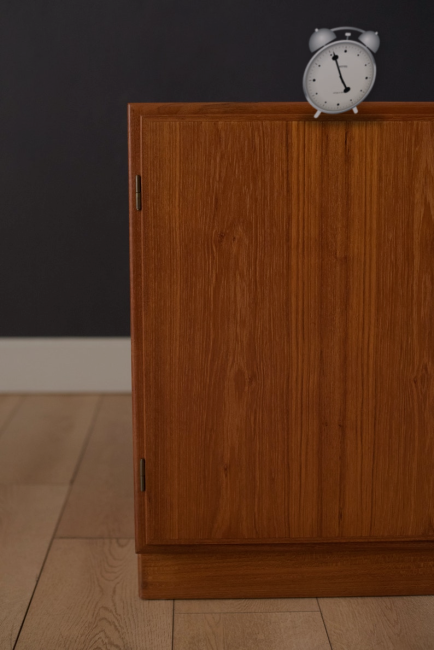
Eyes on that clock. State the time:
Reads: 4:56
